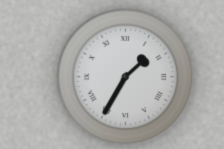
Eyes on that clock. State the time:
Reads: 1:35
